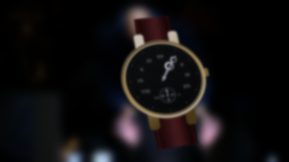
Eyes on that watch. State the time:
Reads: 1:06
